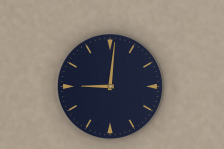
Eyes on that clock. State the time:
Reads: 9:01
